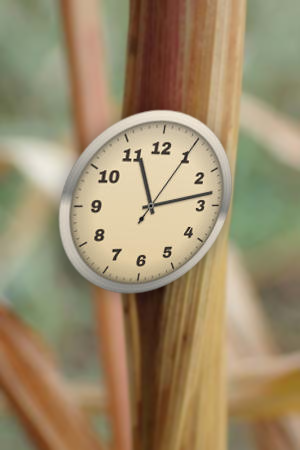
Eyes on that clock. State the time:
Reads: 11:13:05
